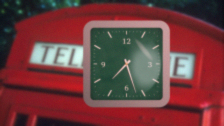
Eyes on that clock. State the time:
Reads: 7:27
